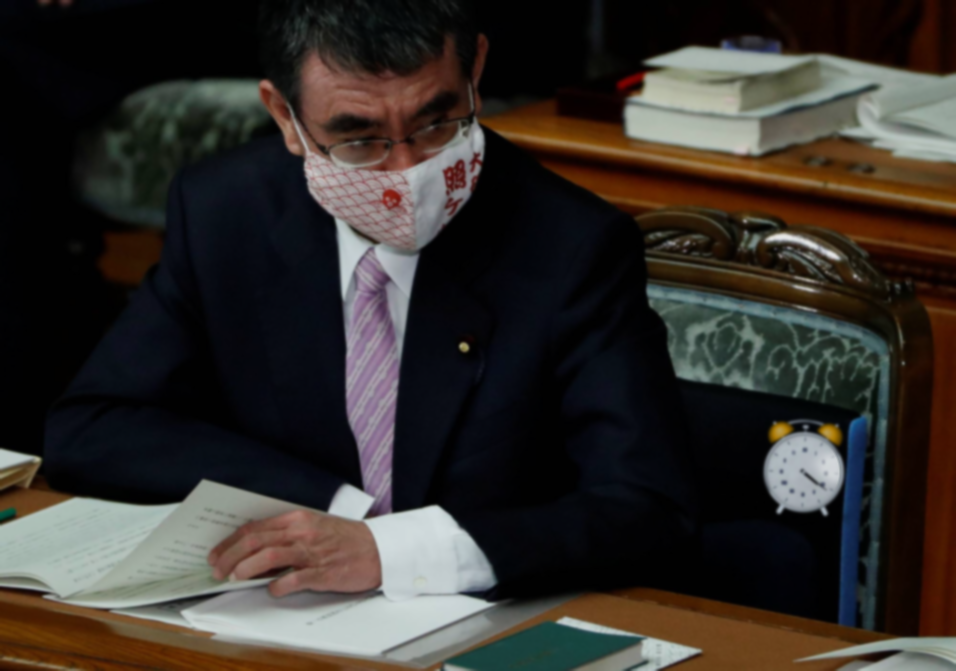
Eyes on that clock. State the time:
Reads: 4:21
